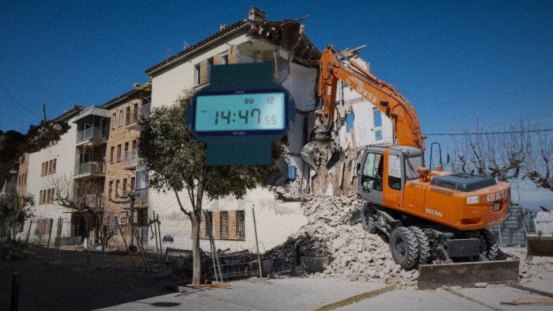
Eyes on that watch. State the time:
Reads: 14:47
